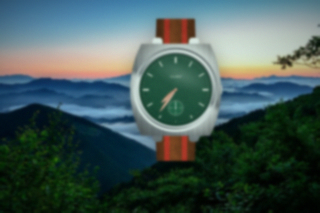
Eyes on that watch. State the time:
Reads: 7:36
